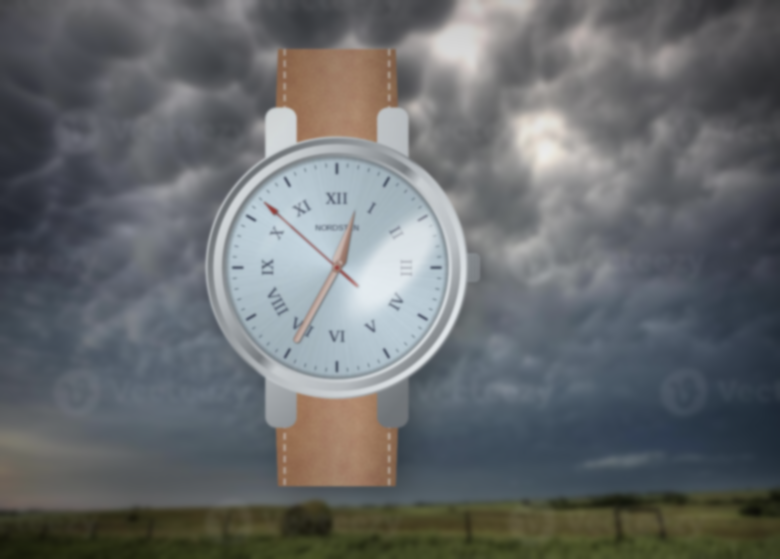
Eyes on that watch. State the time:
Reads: 12:34:52
